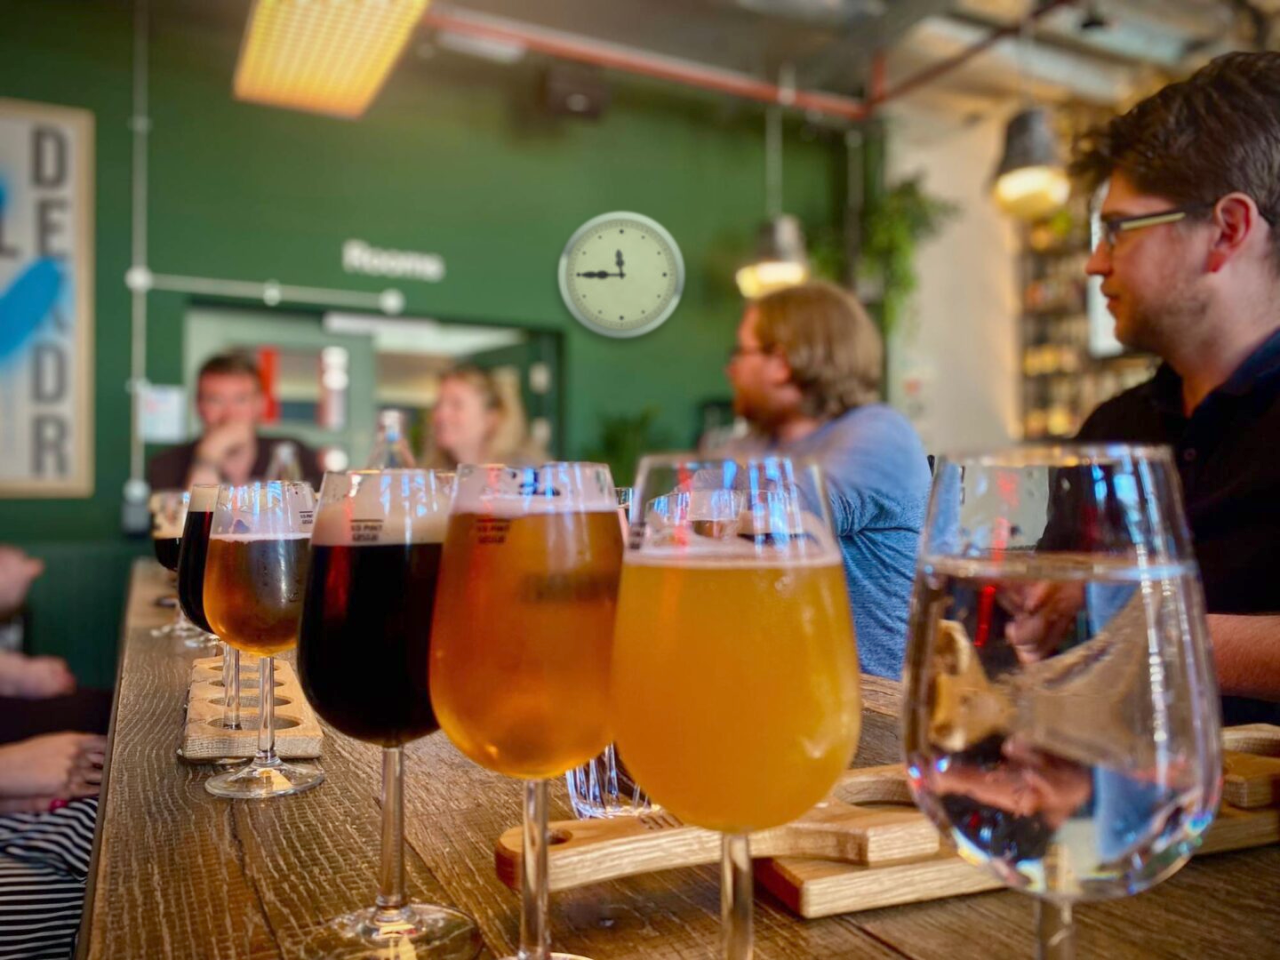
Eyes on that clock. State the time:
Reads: 11:45
